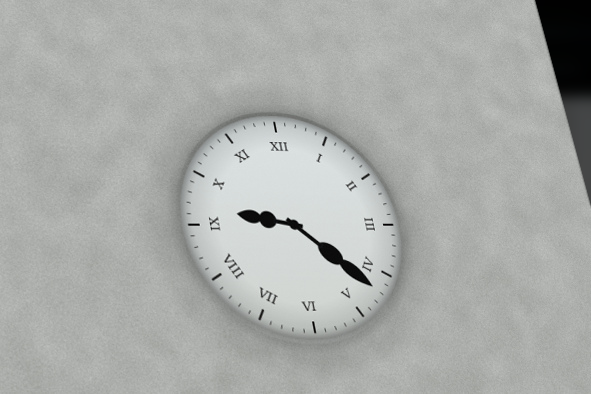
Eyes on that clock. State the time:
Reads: 9:22
